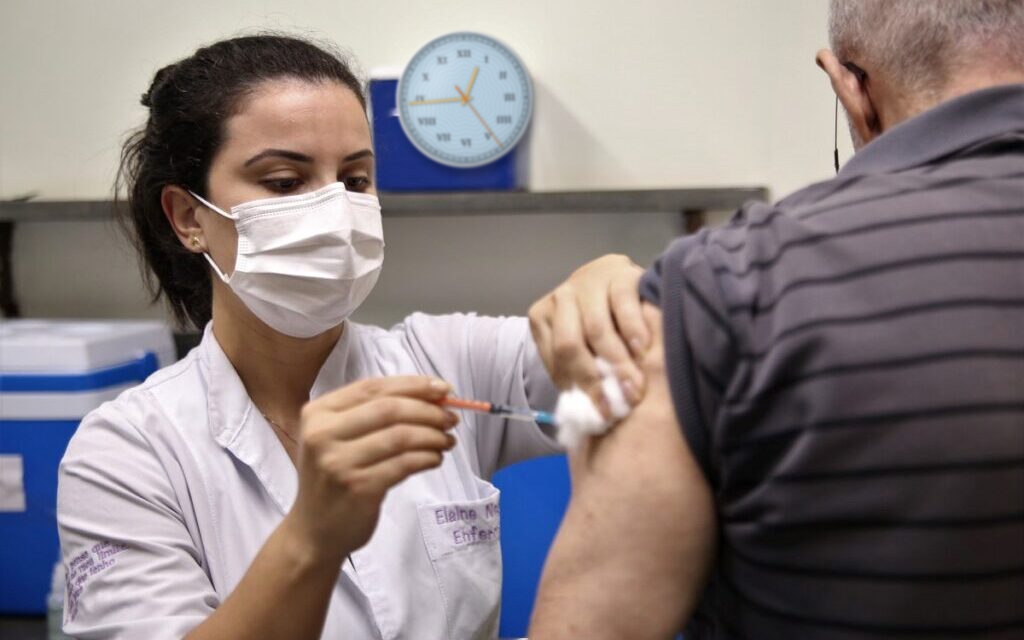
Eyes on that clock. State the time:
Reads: 12:44:24
